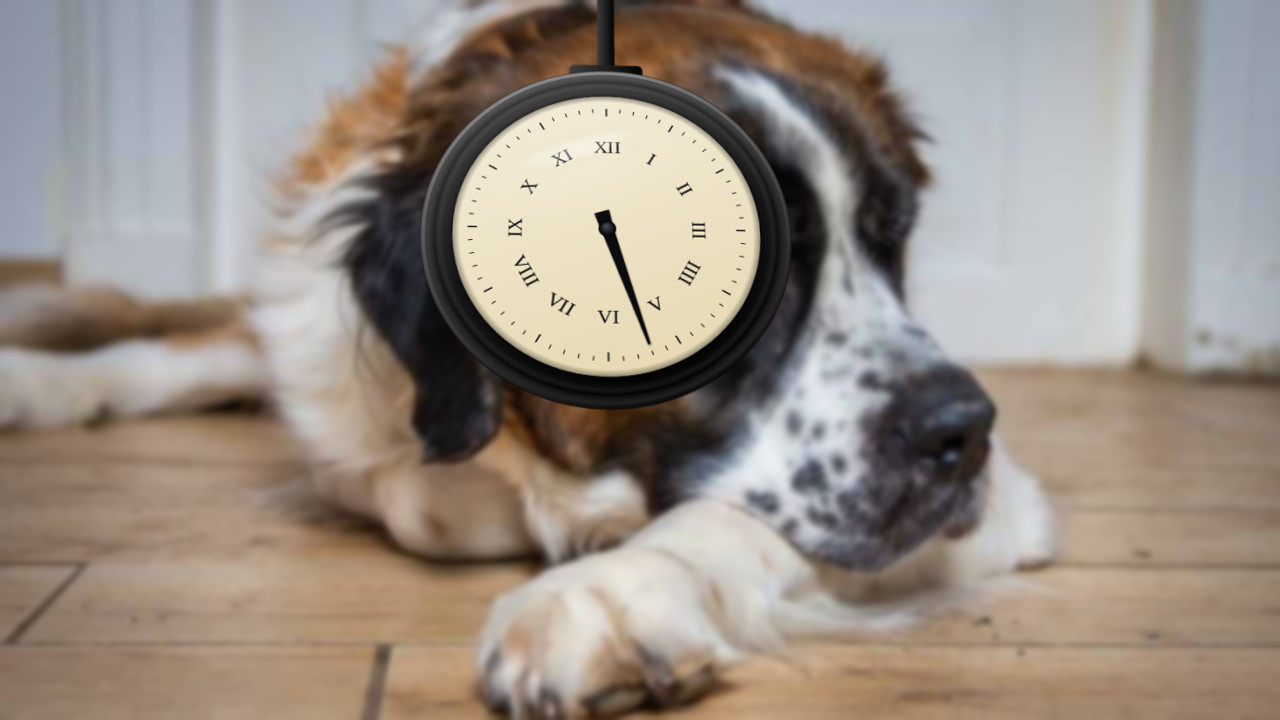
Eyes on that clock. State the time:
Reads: 5:27
